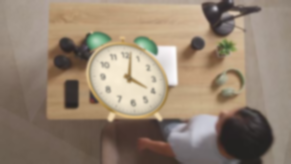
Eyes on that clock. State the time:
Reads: 4:02
